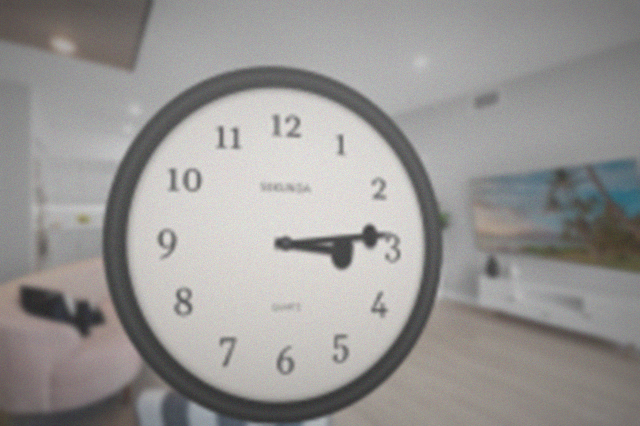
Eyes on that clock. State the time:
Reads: 3:14
